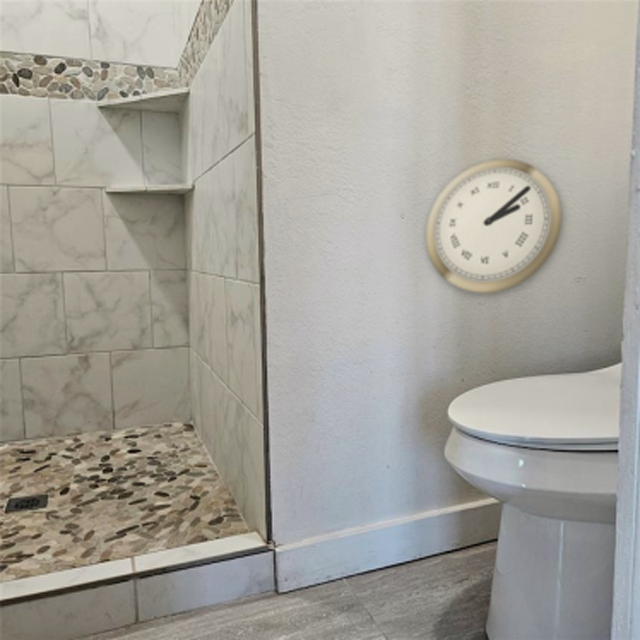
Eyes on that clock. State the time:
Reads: 2:08
